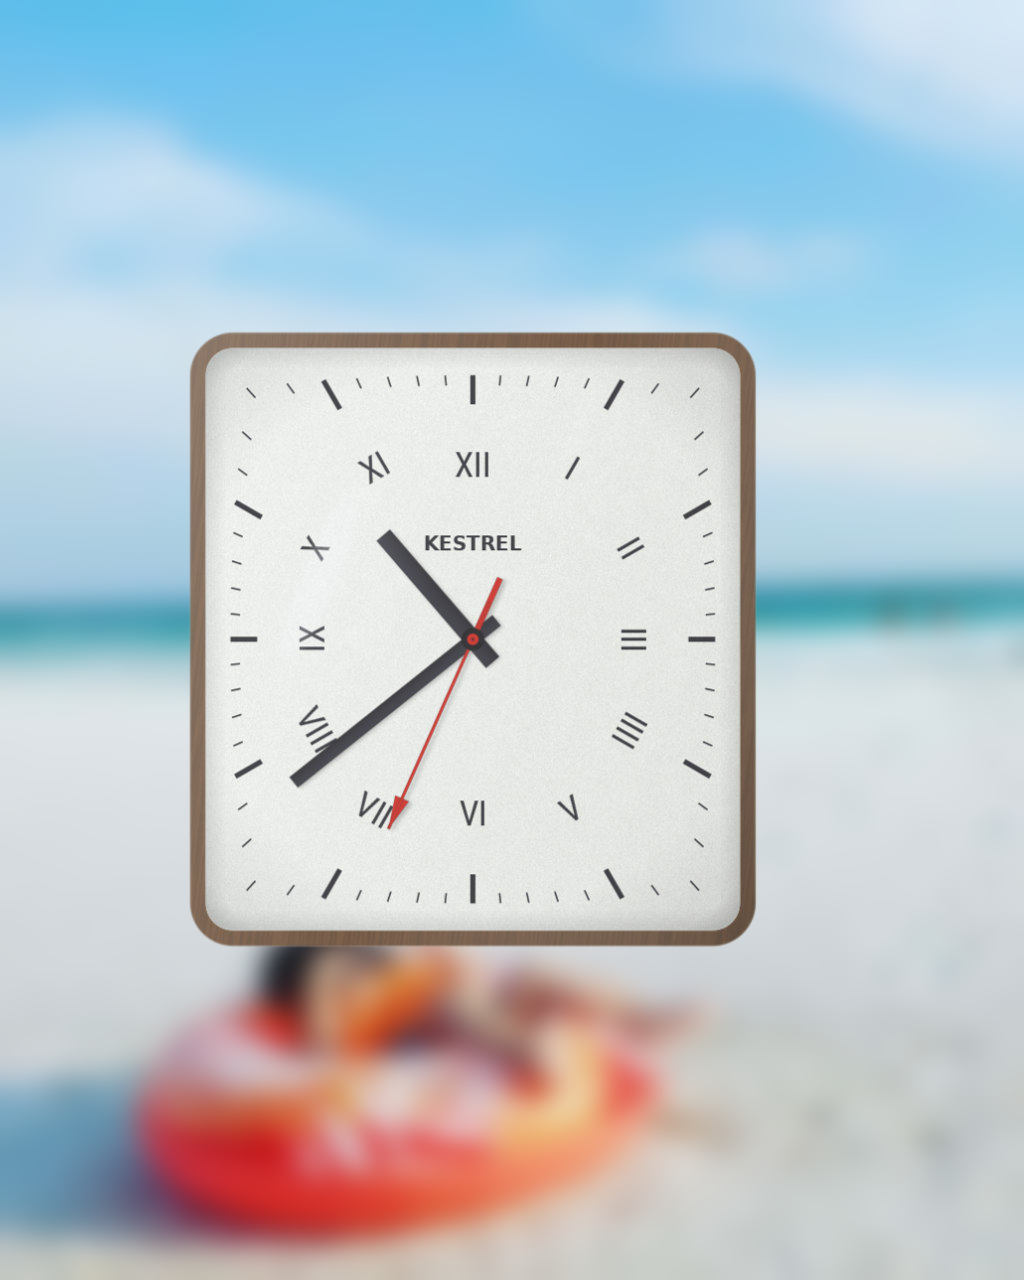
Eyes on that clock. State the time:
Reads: 10:38:34
